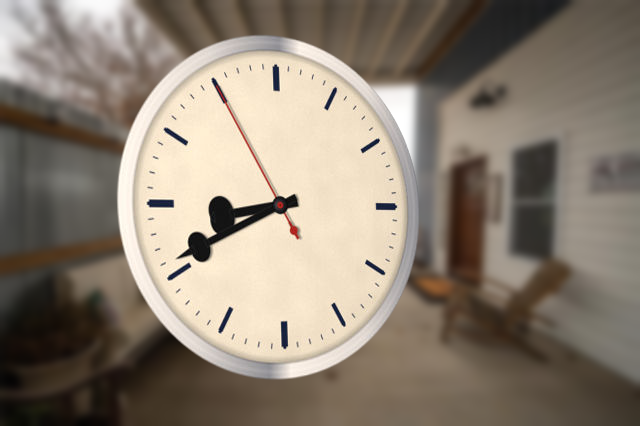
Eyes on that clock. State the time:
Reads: 8:40:55
